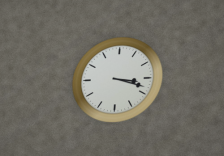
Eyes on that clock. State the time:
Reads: 3:18
